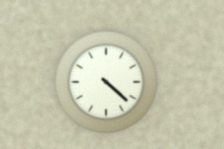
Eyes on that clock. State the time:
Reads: 4:22
